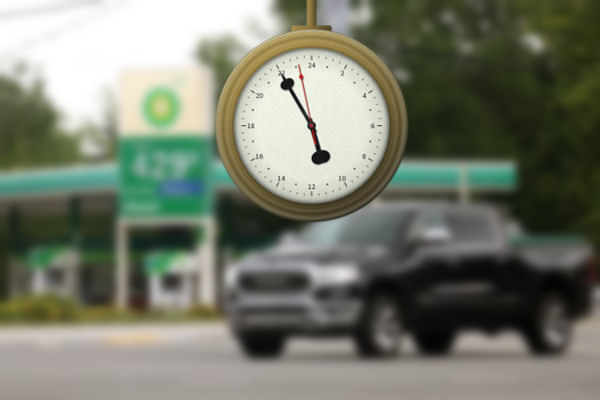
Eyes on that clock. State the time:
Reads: 10:54:58
